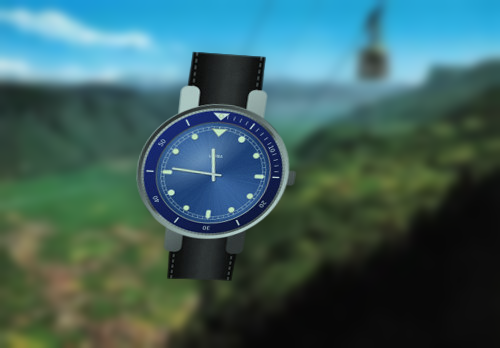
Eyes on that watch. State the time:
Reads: 11:46
